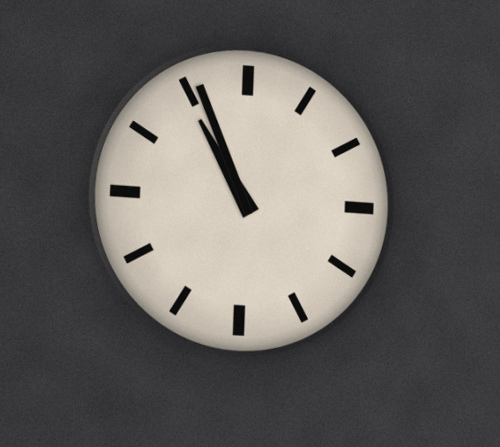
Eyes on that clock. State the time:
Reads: 10:56
